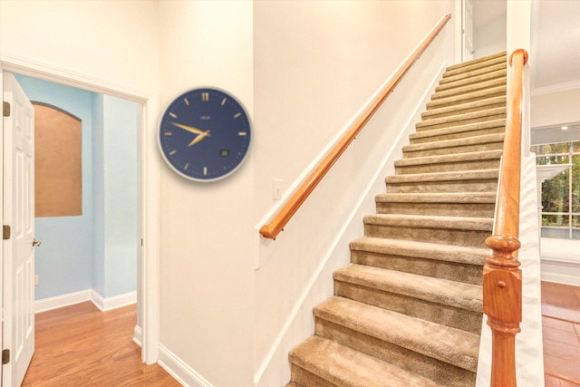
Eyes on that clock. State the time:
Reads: 7:48
